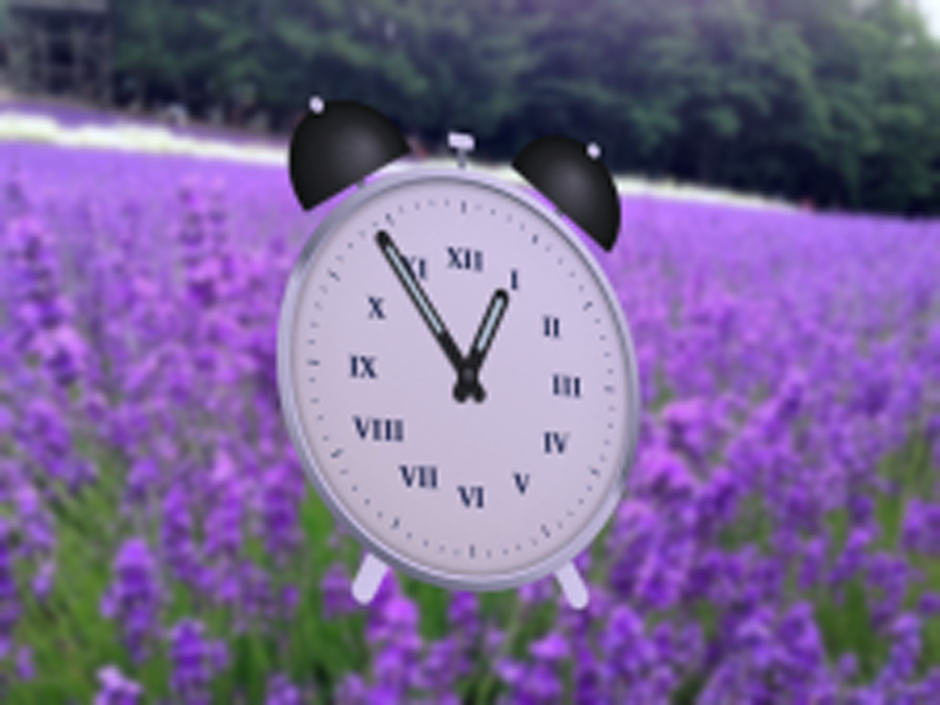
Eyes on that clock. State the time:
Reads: 12:54
